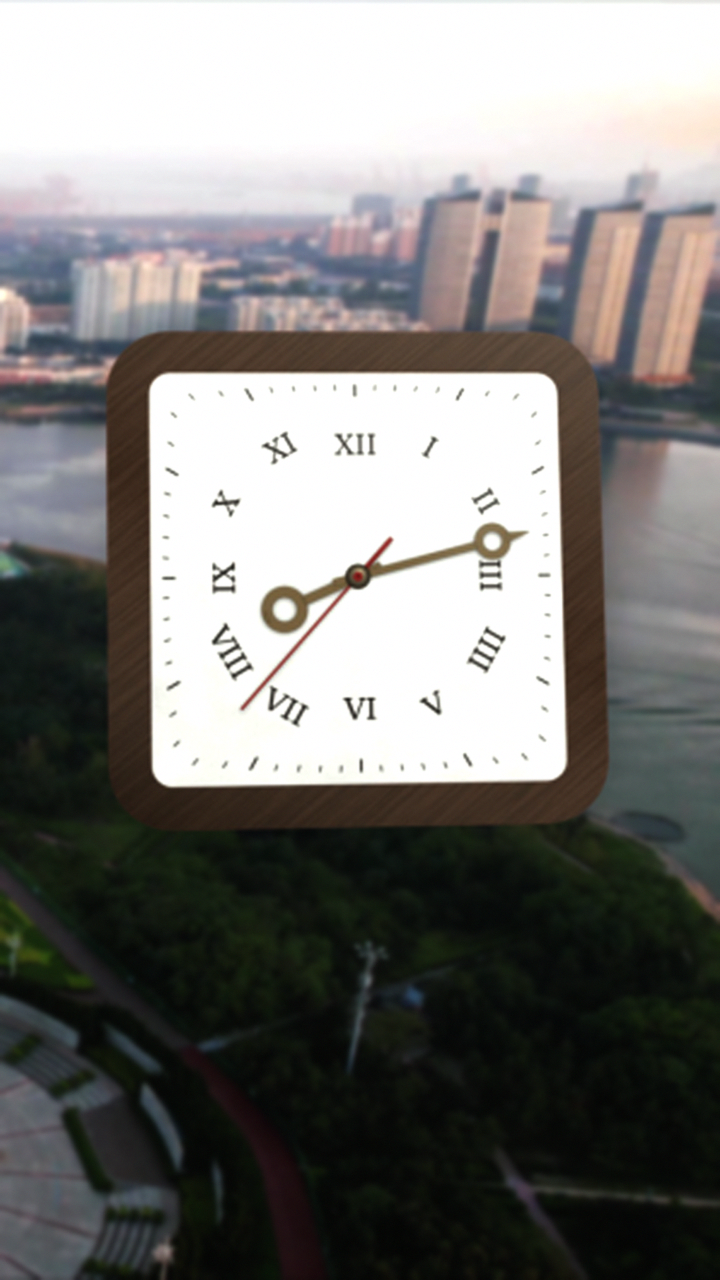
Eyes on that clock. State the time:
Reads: 8:12:37
